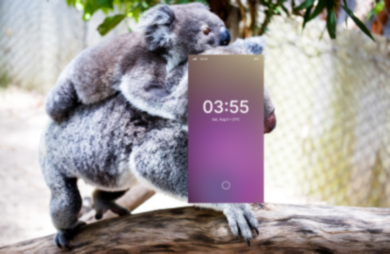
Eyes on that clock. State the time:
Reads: 3:55
